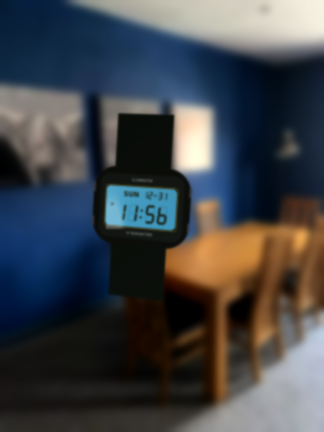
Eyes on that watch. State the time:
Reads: 11:56
